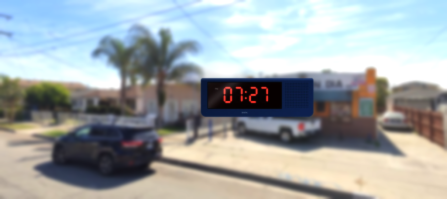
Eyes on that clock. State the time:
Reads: 7:27
